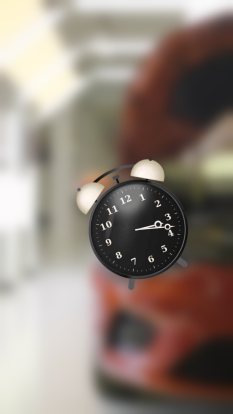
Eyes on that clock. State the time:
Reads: 3:18
